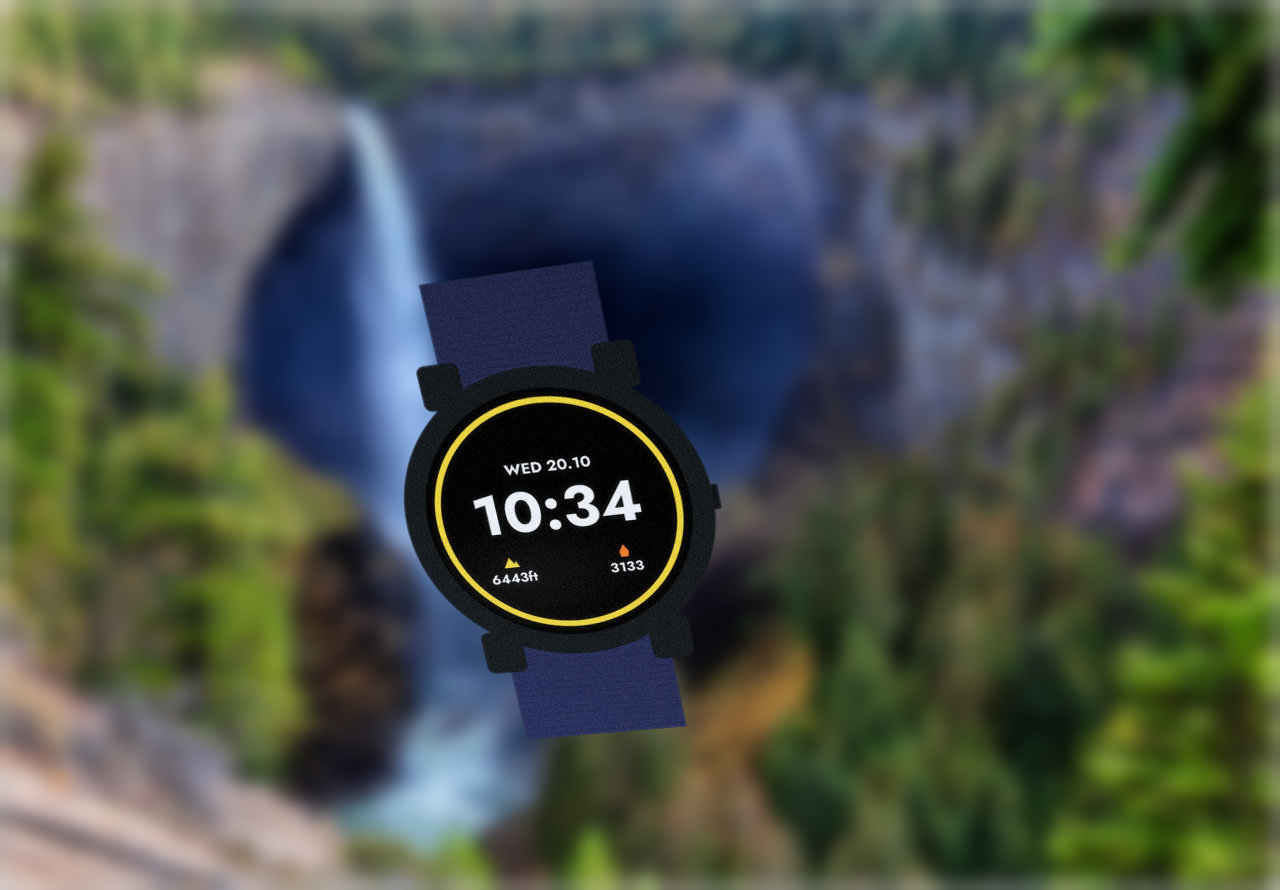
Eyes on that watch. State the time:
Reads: 10:34
